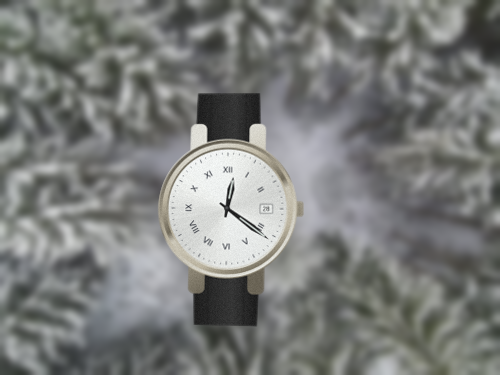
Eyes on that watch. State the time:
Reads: 12:21
